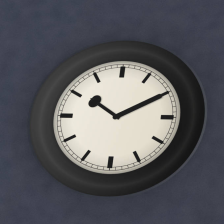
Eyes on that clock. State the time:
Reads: 10:10
